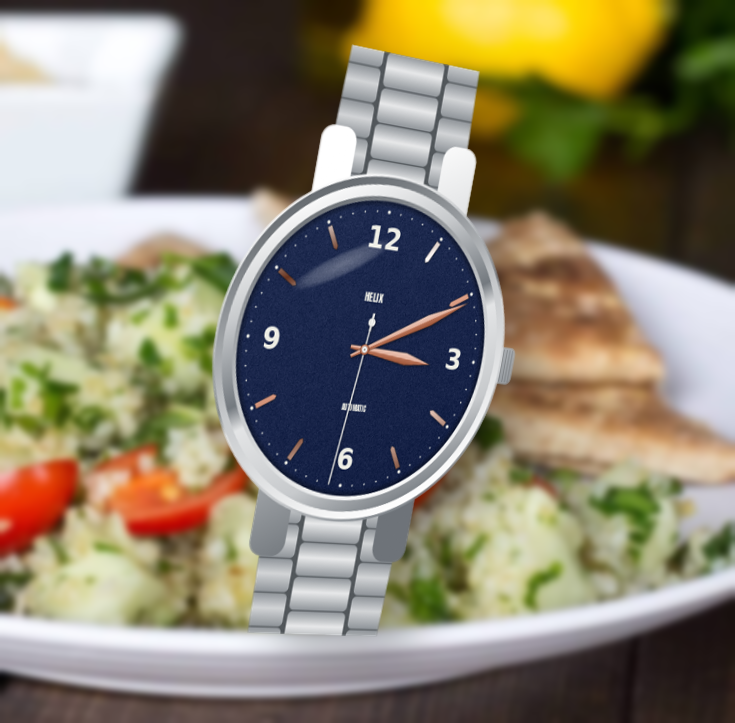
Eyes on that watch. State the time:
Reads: 3:10:31
